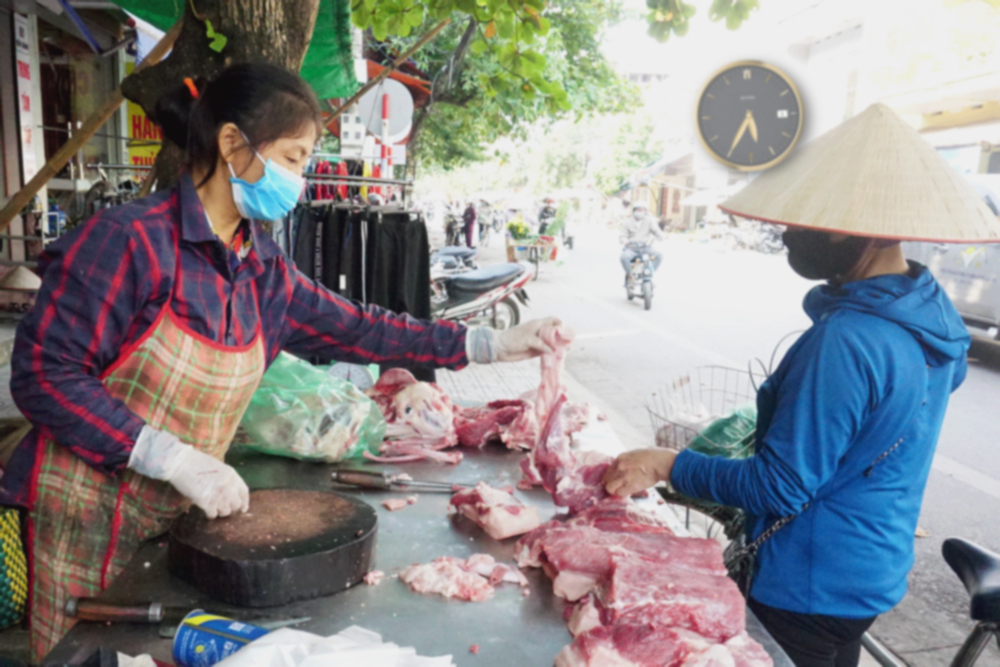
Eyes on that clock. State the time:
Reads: 5:35
